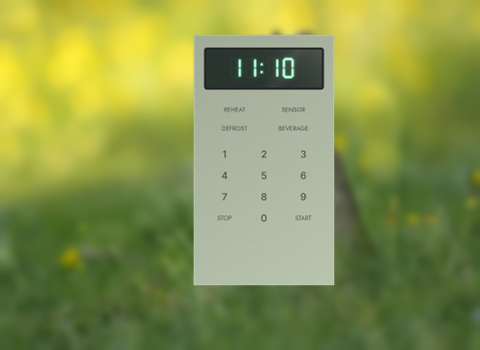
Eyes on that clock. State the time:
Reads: 11:10
